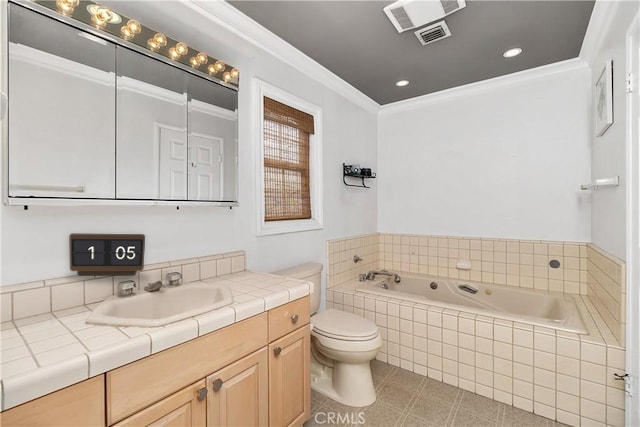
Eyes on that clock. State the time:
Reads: 1:05
